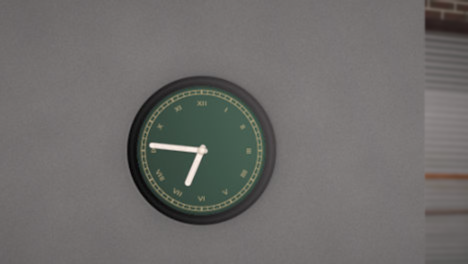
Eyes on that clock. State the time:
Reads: 6:46
